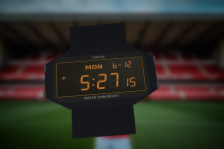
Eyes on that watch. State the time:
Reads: 5:27:15
